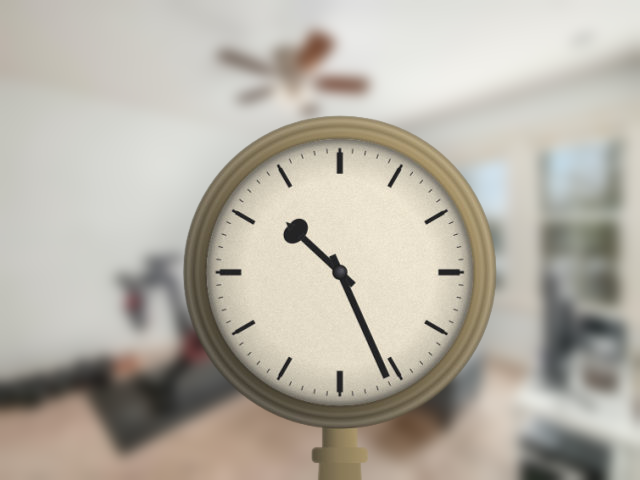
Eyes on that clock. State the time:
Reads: 10:26
